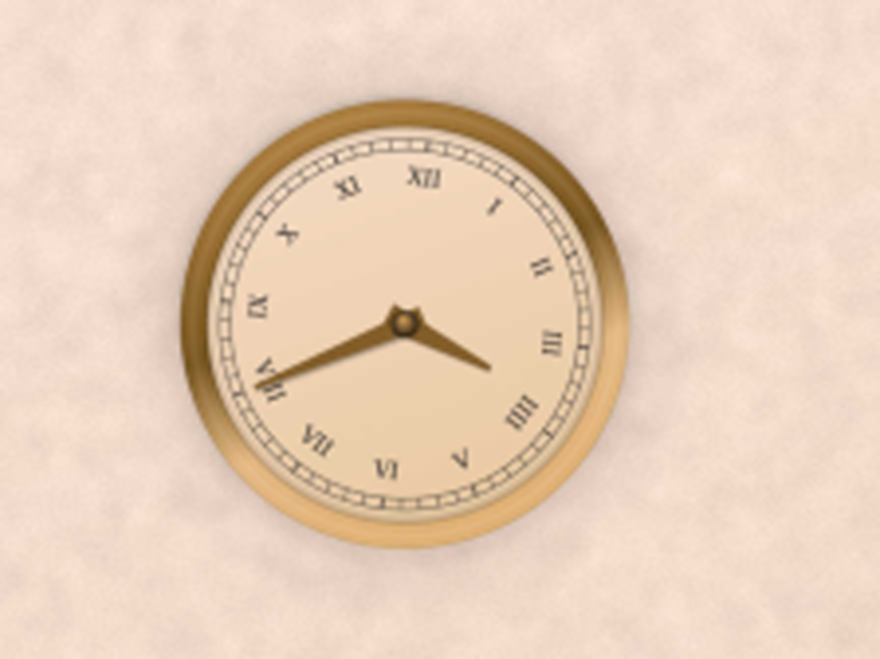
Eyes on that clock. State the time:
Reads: 3:40
